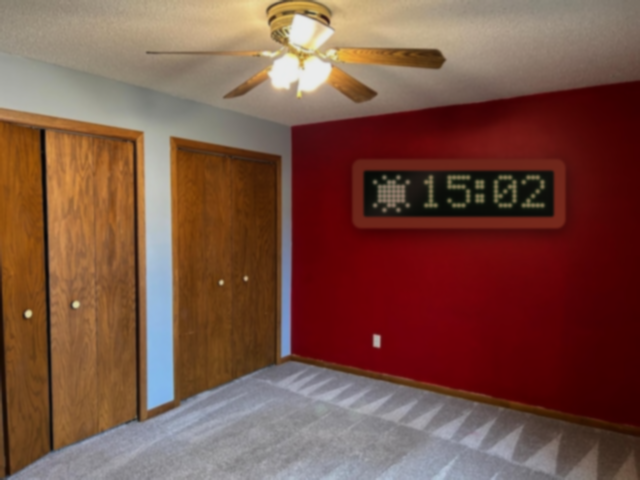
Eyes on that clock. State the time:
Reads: 15:02
